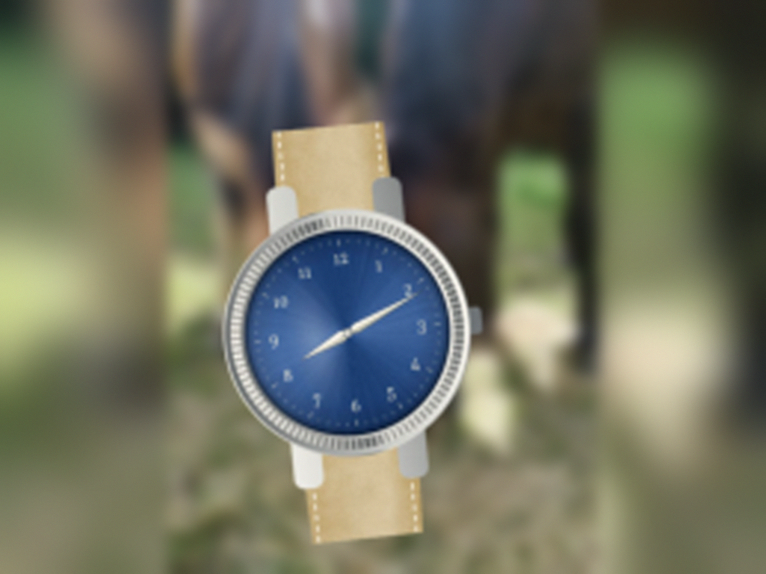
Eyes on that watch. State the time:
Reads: 8:11
